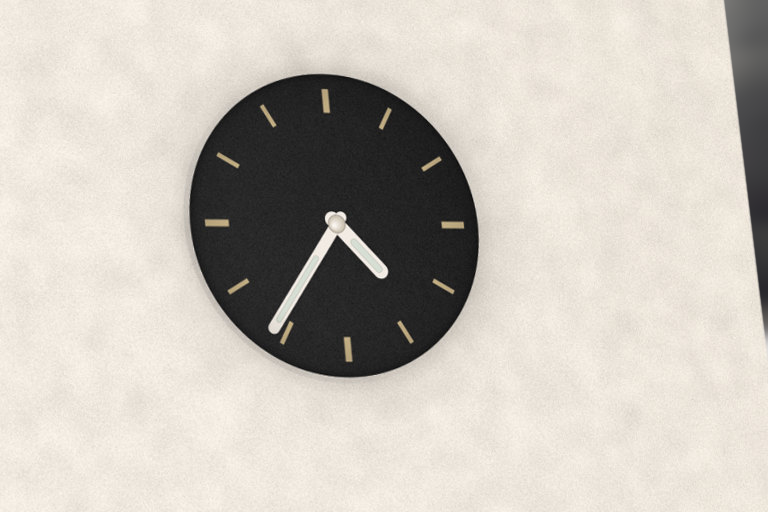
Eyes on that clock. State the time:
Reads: 4:36
